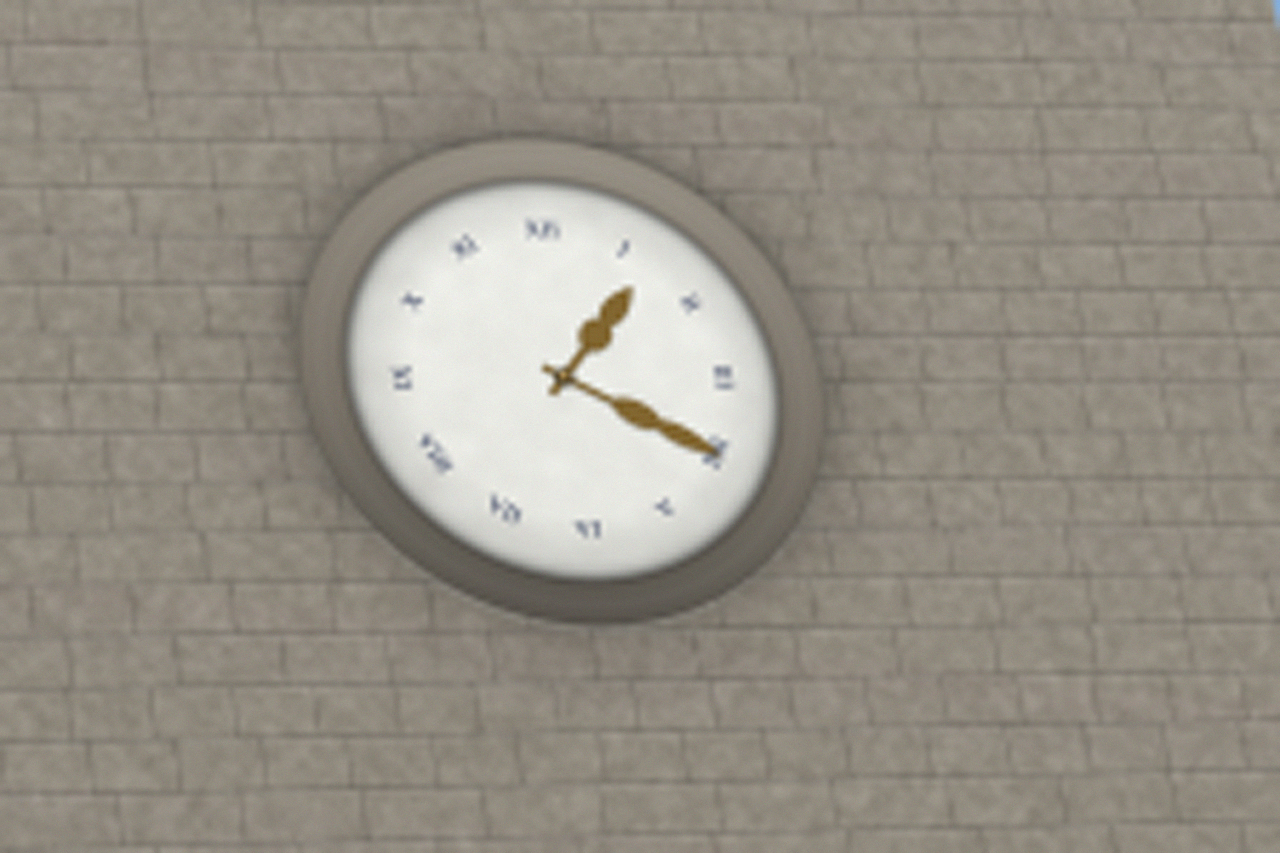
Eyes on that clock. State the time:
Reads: 1:20
